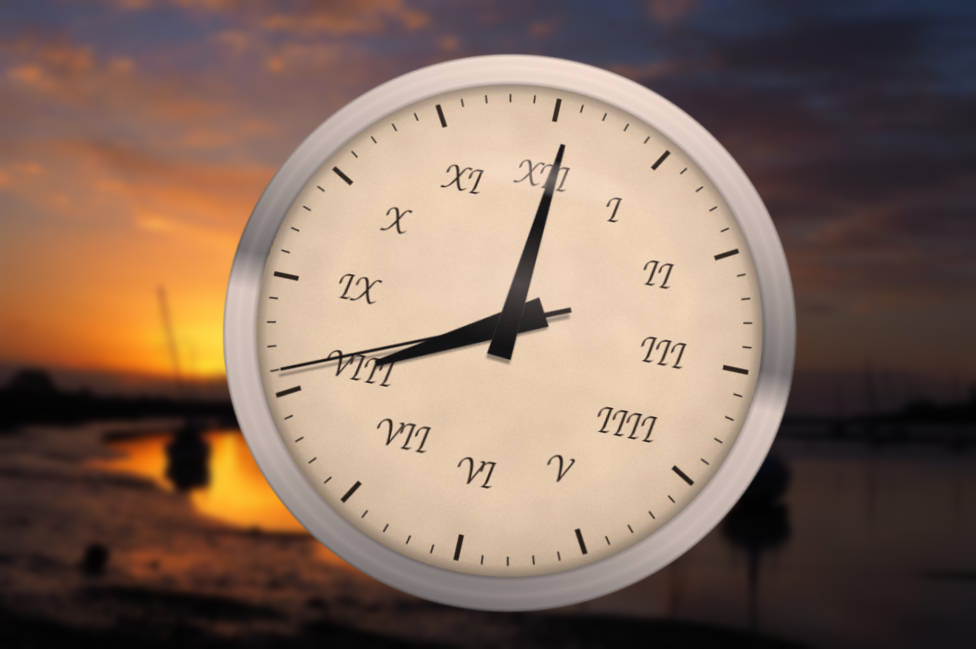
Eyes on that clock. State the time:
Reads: 8:00:41
